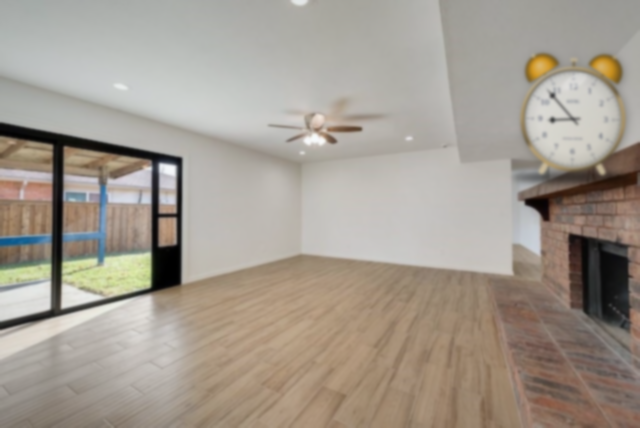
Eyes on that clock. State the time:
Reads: 8:53
